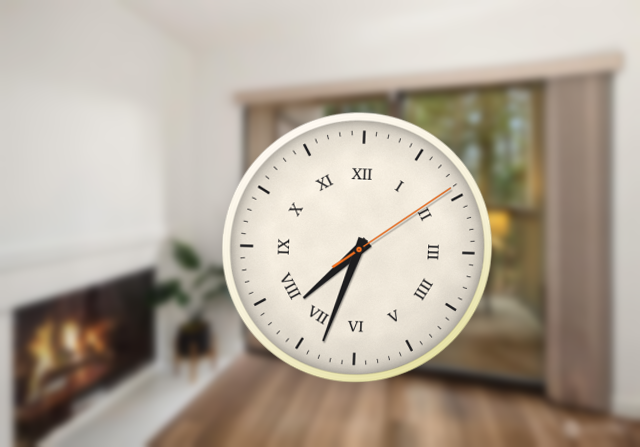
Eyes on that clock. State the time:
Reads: 7:33:09
